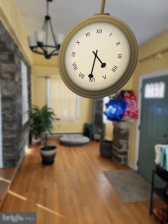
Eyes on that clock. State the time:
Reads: 4:31
